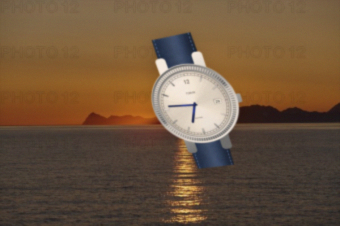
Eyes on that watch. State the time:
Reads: 6:46
